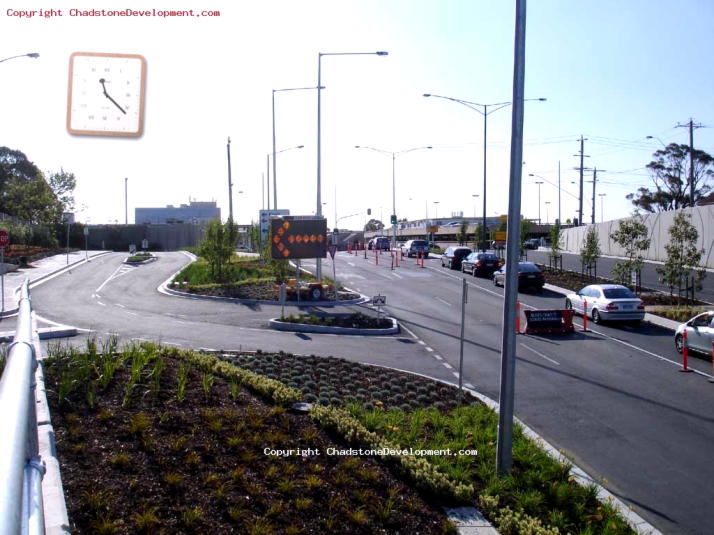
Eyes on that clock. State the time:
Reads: 11:22
